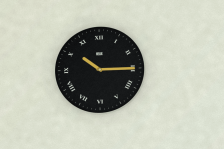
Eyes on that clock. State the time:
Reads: 10:15
